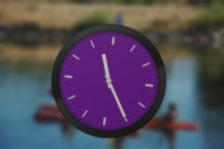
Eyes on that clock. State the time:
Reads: 11:25
